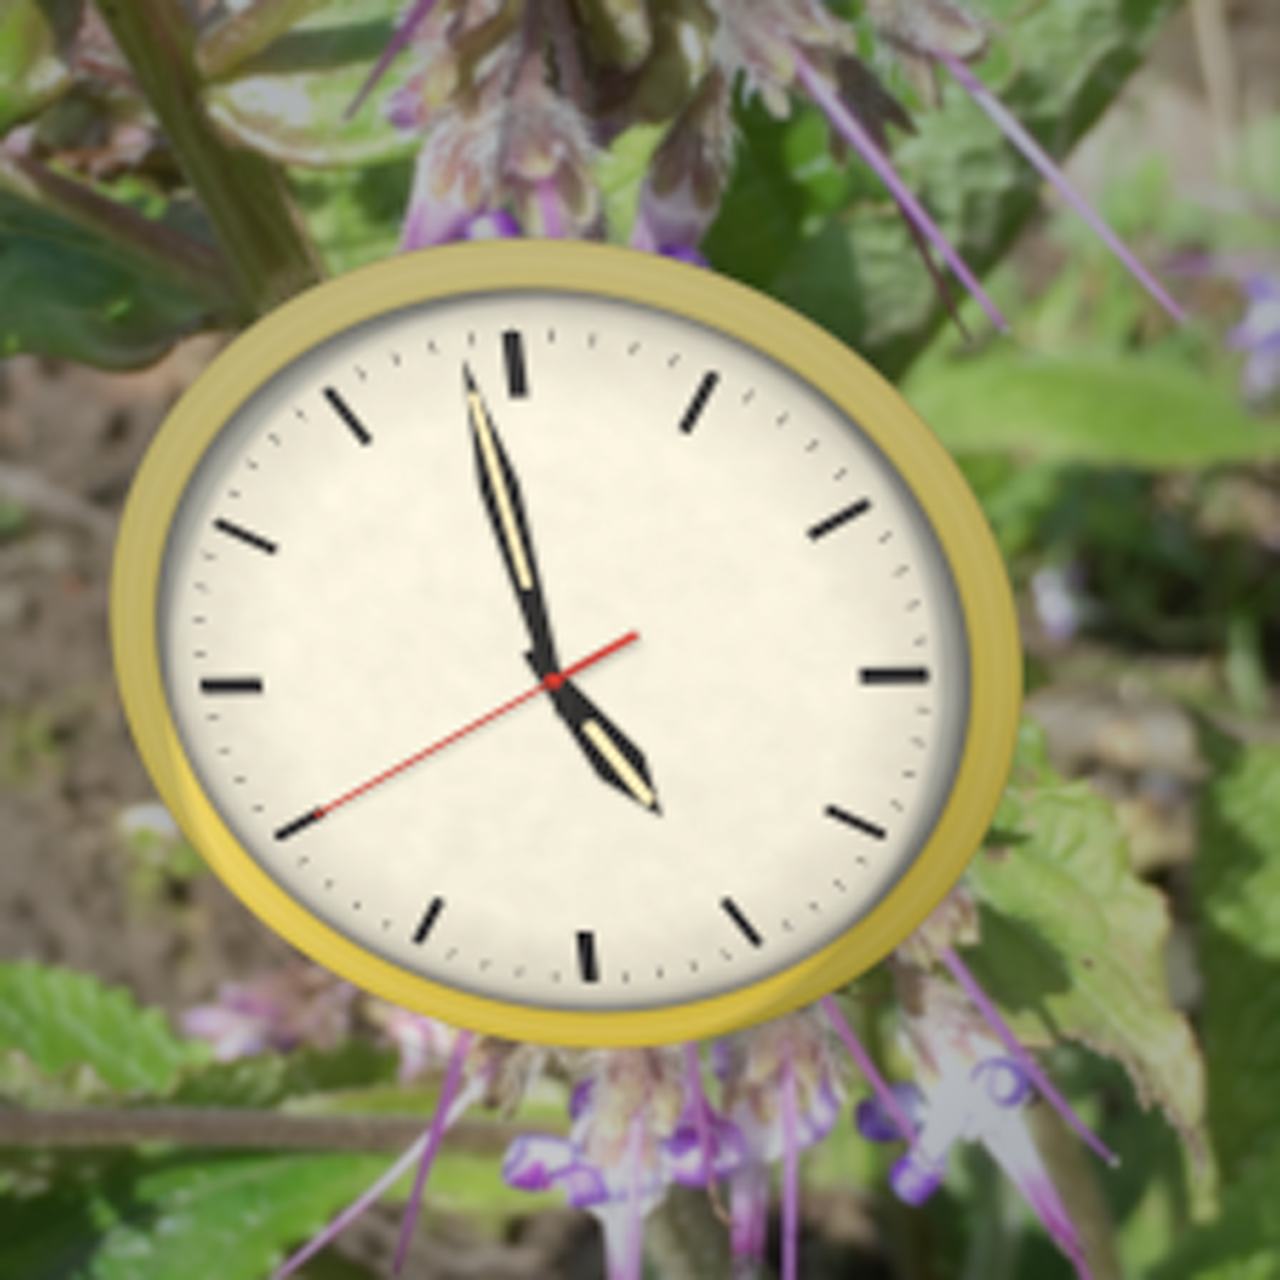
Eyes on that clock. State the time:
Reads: 4:58:40
